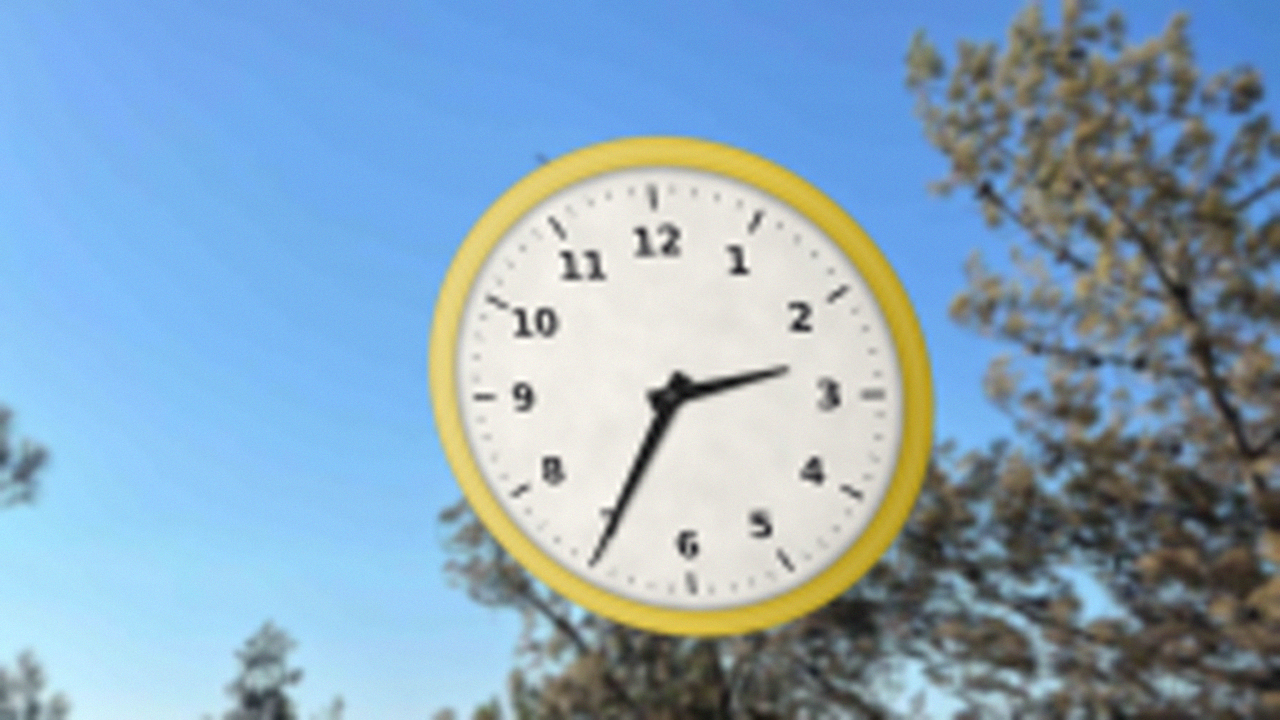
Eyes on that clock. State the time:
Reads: 2:35
